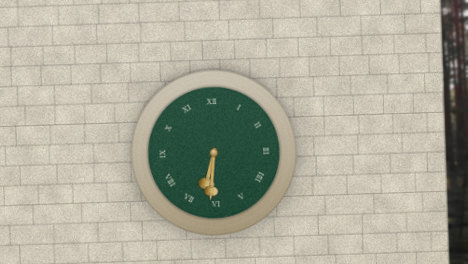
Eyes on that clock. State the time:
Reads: 6:31
